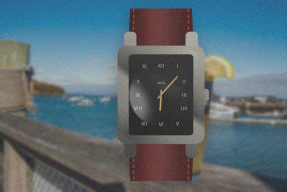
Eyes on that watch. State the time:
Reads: 6:07
